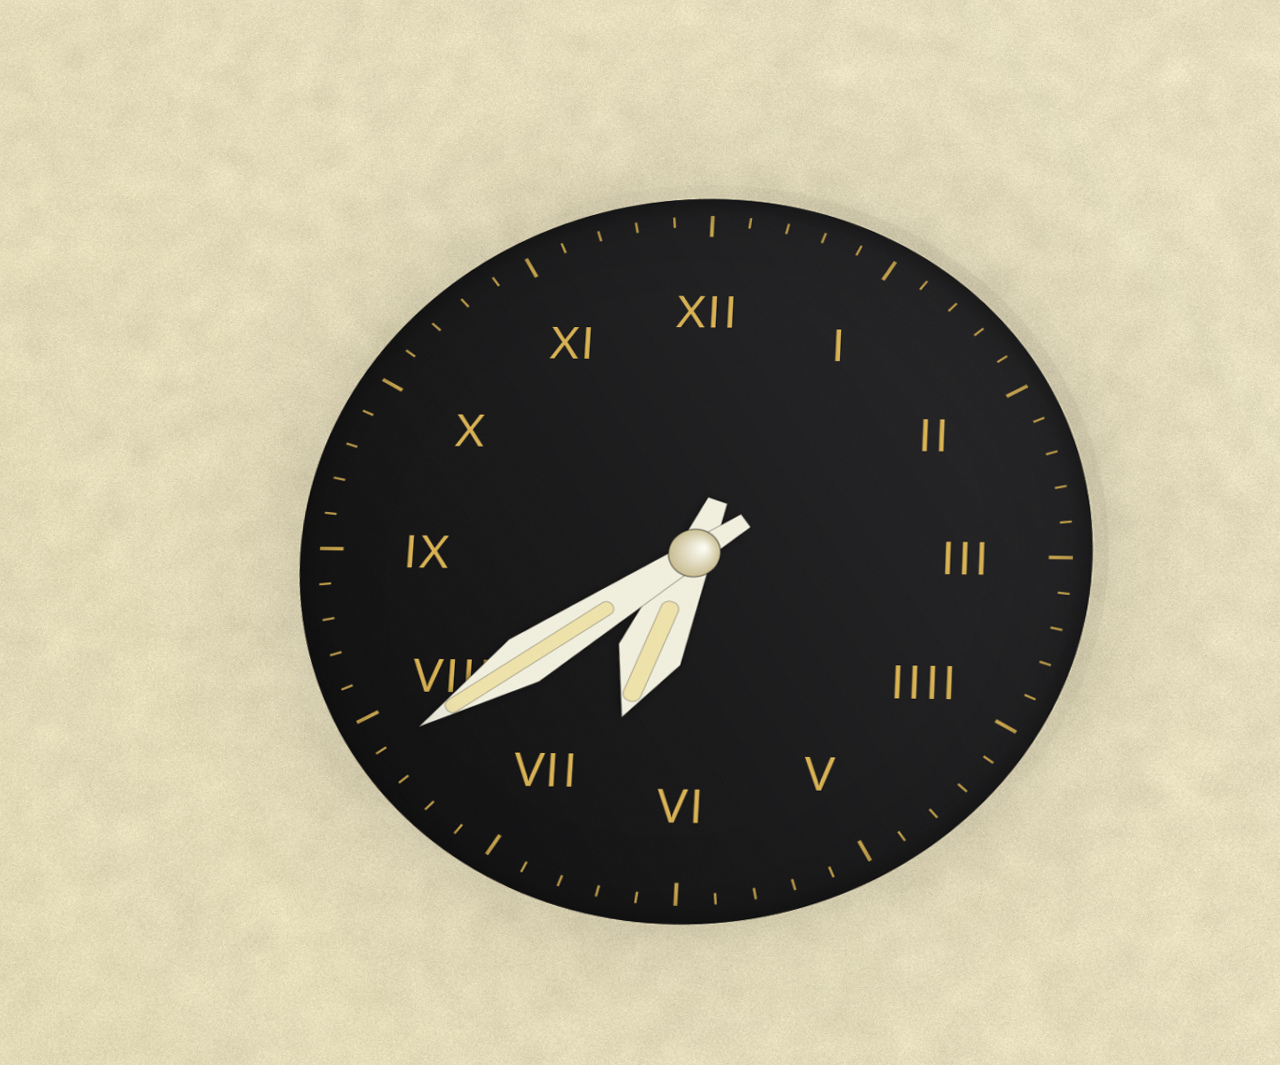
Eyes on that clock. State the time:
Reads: 6:39
